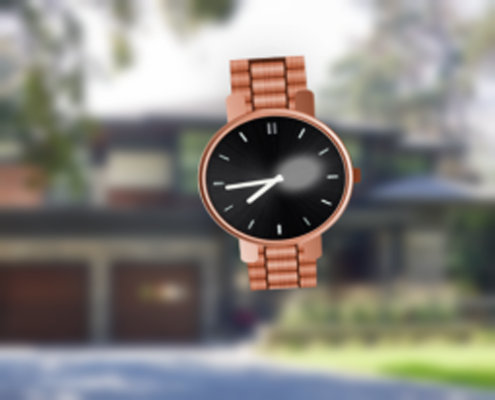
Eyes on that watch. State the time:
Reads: 7:44
